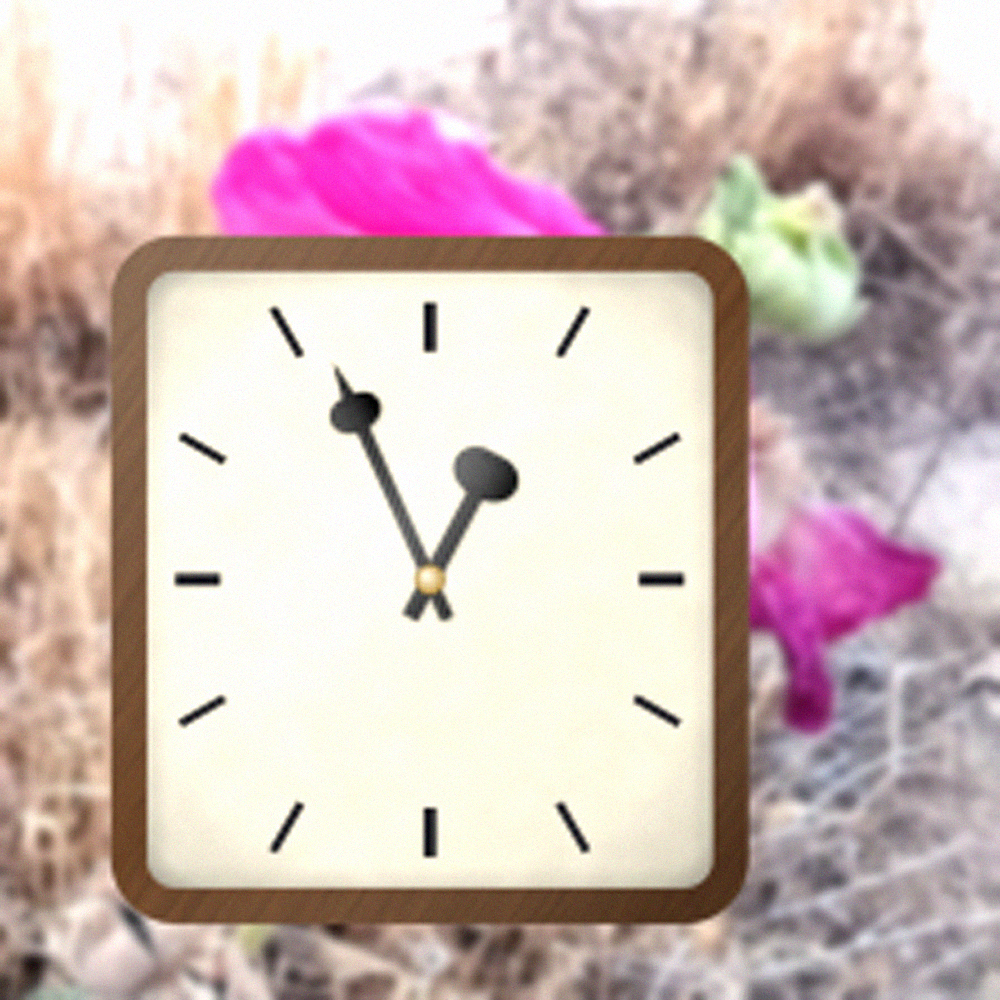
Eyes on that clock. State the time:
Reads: 12:56
